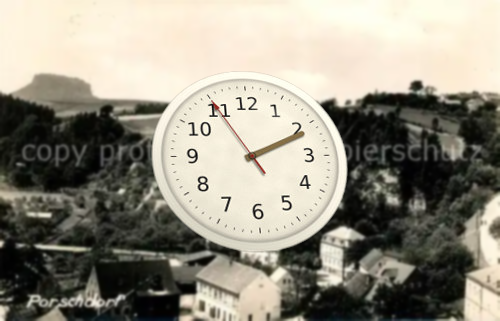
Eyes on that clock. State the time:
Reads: 2:10:55
